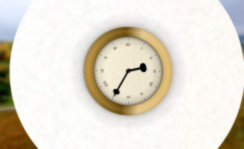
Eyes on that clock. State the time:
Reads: 2:35
